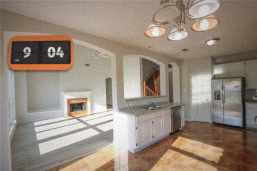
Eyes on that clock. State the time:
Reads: 9:04
